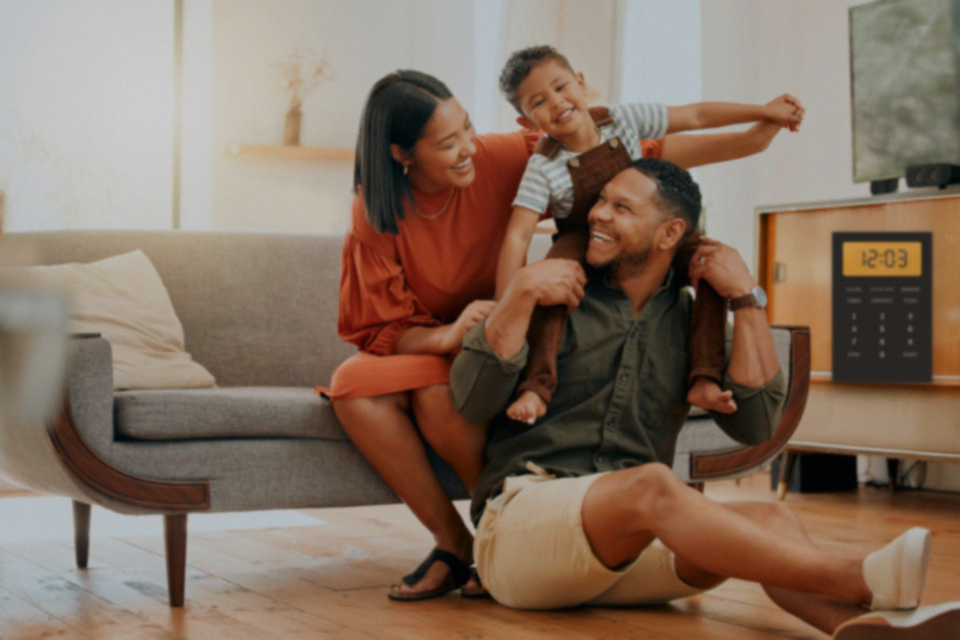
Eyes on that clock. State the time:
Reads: 12:03
